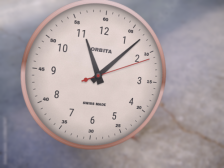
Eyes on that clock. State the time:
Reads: 11:07:11
